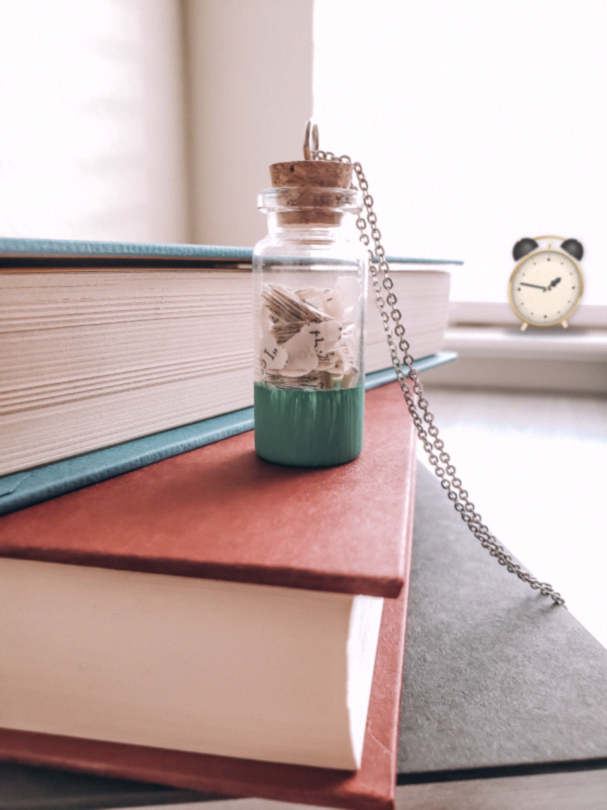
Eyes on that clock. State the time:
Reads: 1:47
